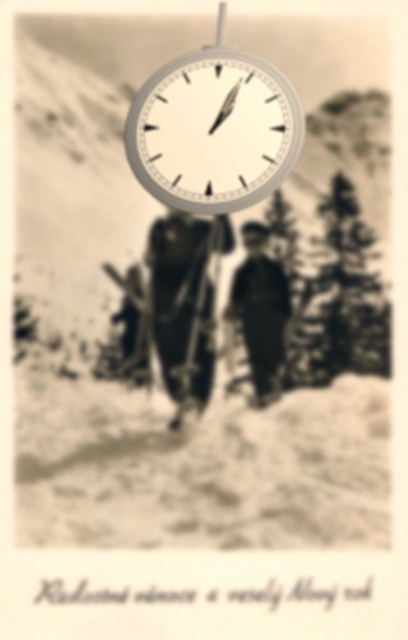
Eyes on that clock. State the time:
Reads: 1:04
